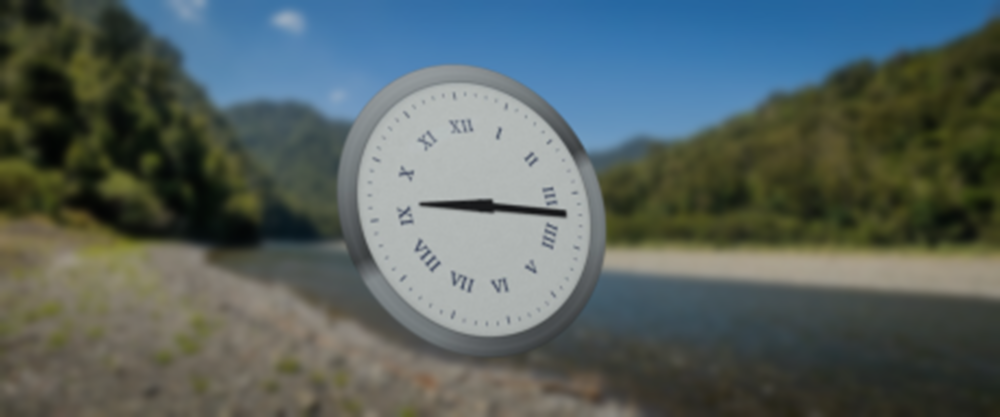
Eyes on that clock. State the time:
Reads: 9:17
